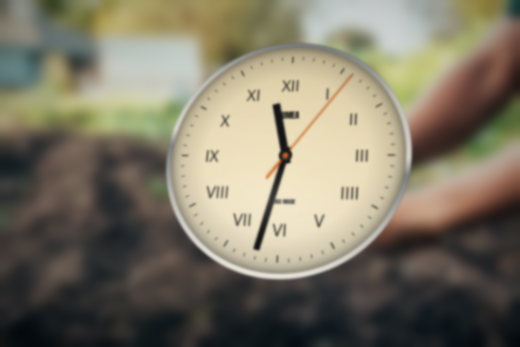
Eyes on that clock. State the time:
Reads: 11:32:06
